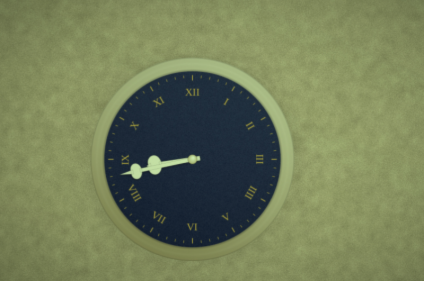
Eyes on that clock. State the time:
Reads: 8:43
